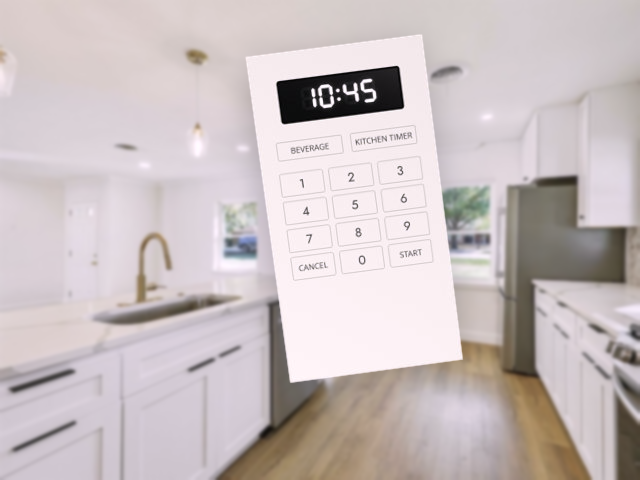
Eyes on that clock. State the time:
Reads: 10:45
